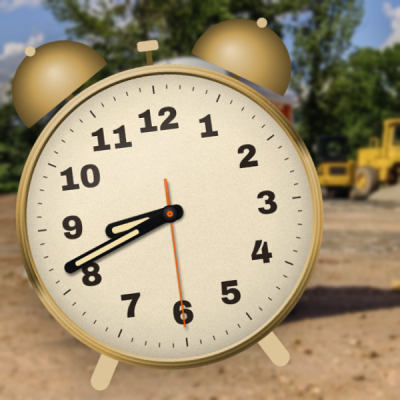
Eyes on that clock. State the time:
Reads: 8:41:30
